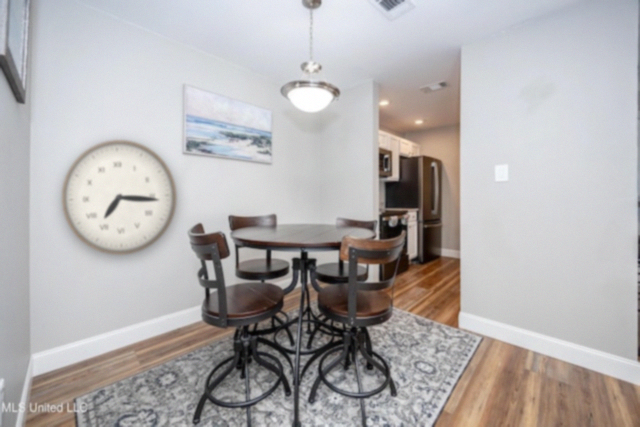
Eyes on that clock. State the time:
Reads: 7:16
